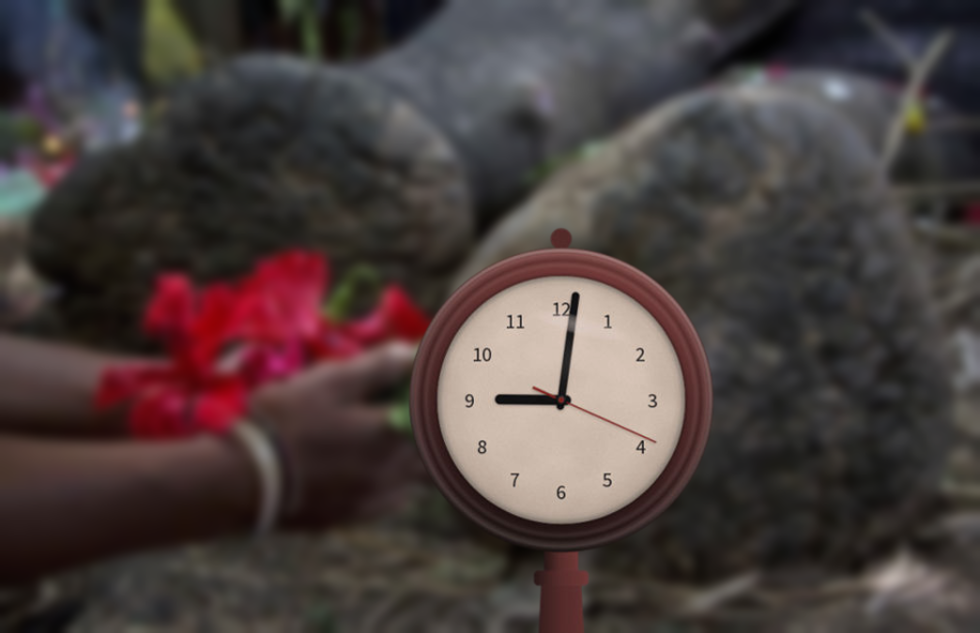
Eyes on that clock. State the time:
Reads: 9:01:19
